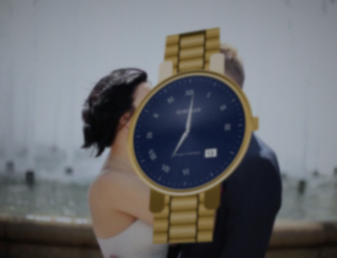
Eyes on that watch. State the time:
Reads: 7:01
